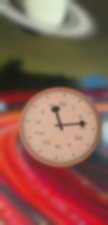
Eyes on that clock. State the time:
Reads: 11:13
